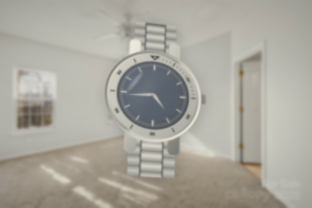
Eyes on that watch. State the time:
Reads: 4:44
